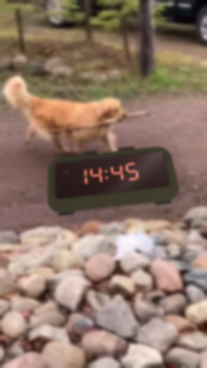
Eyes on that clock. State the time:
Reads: 14:45
